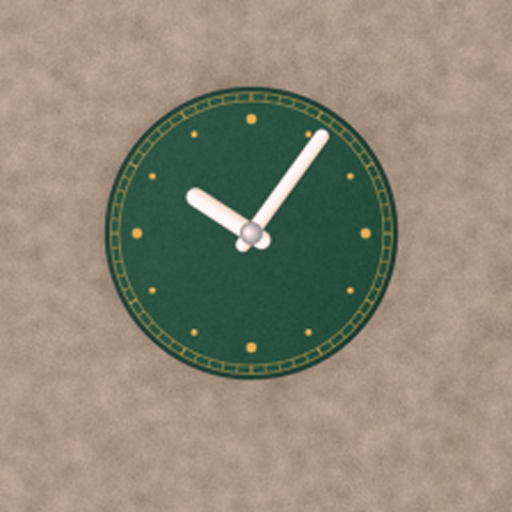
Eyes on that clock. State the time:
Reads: 10:06
